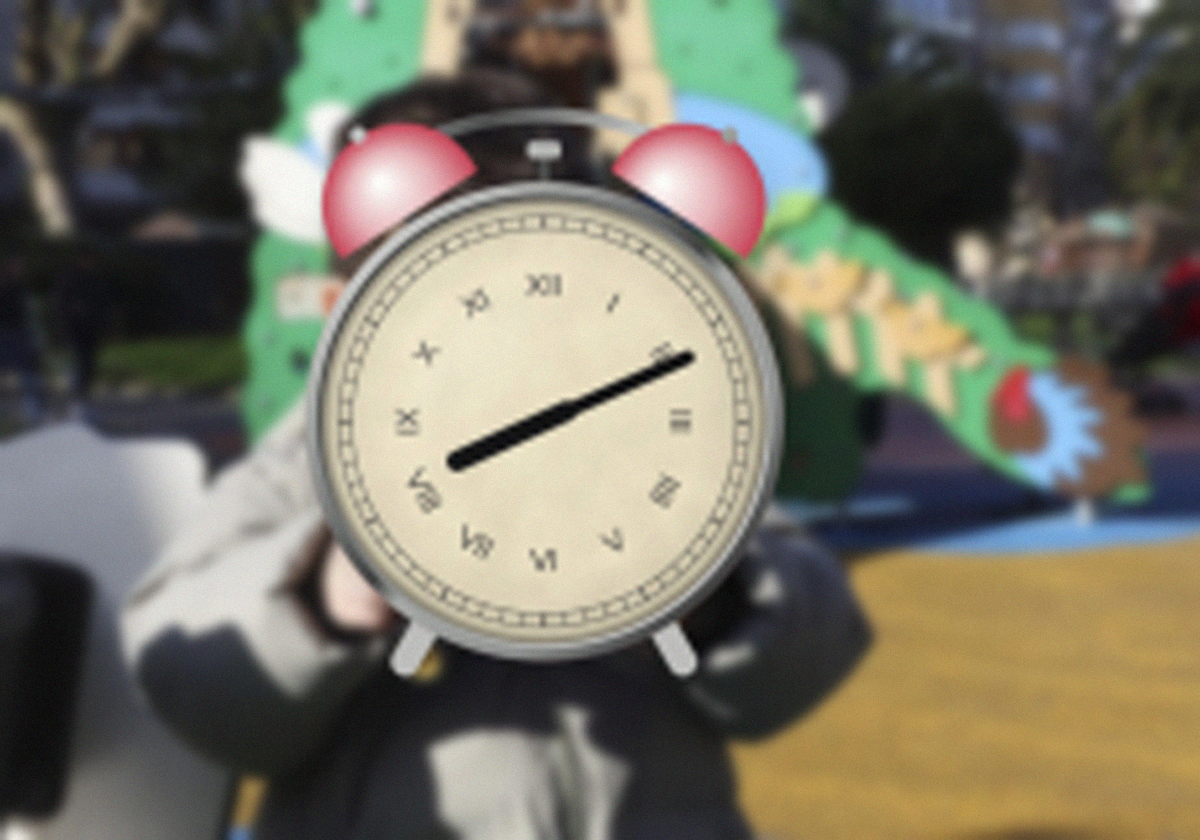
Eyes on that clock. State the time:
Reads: 8:11
